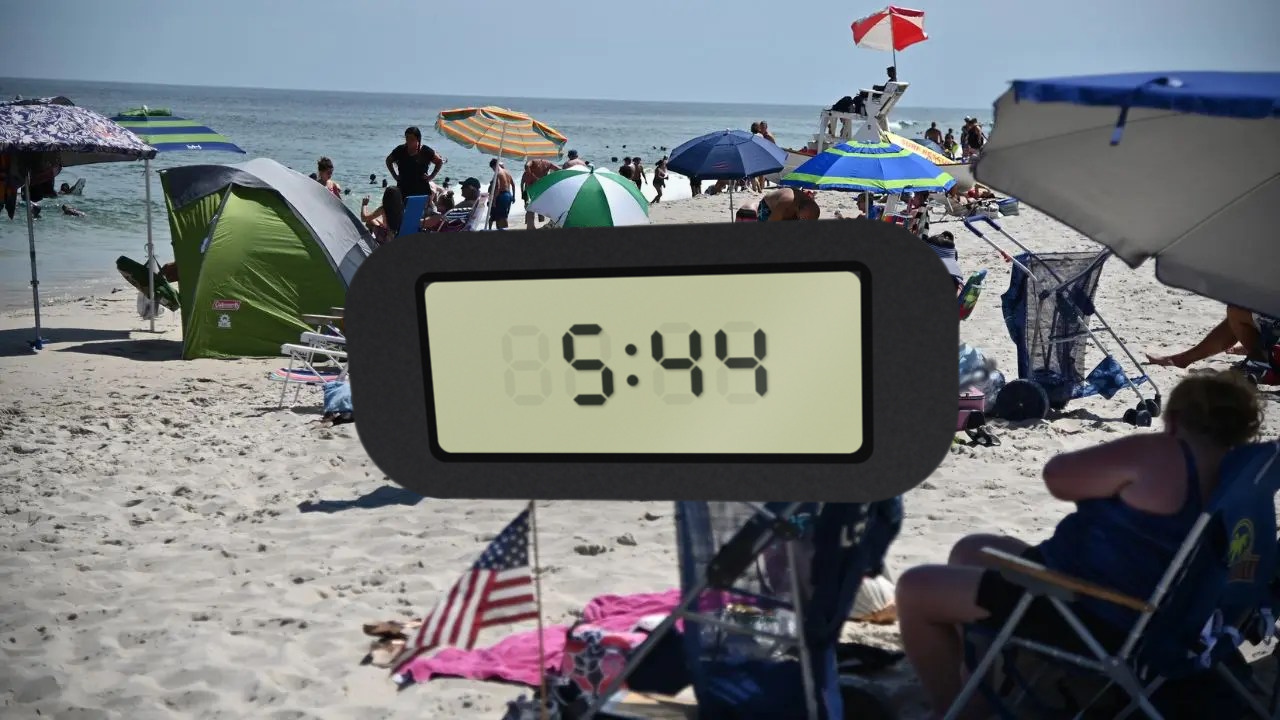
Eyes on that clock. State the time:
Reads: 5:44
